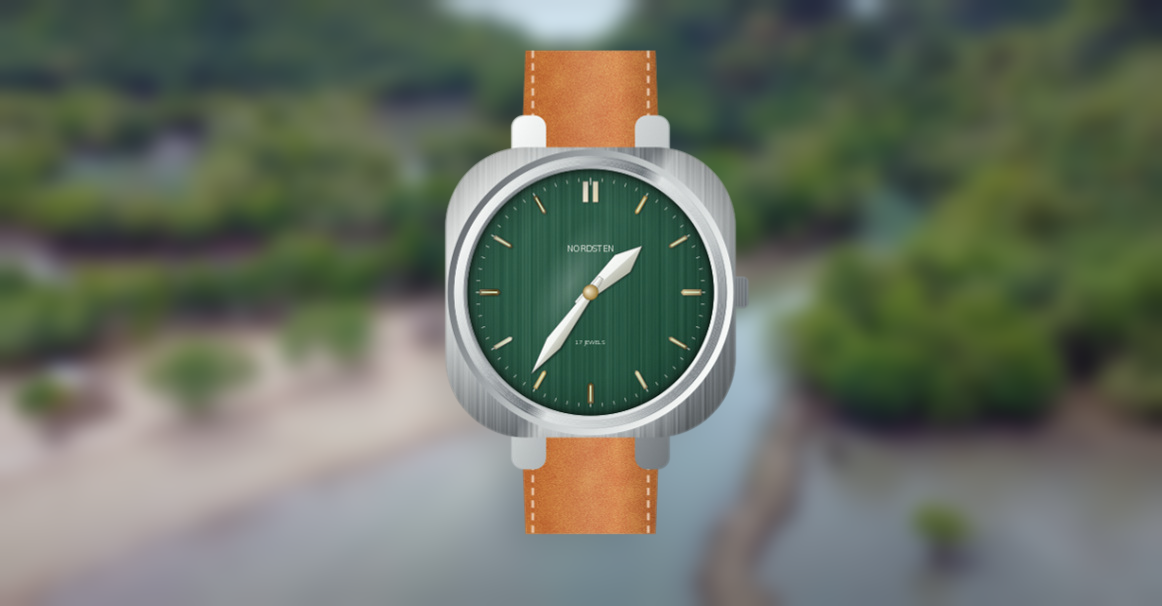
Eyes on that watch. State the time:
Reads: 1:36
